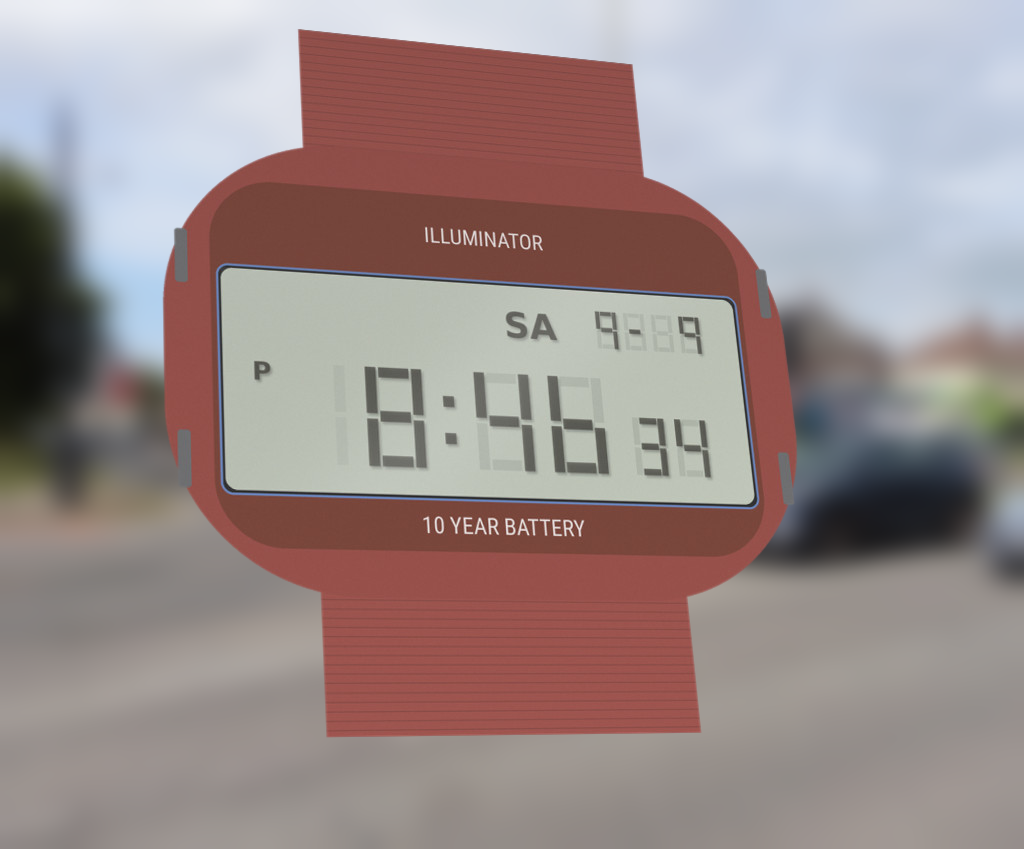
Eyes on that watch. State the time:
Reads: 8:46:34
